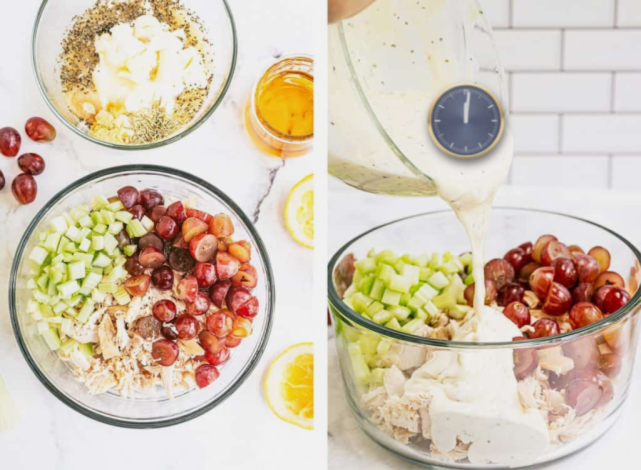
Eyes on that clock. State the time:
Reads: 12:01
